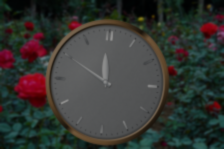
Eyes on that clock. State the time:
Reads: 11:50
